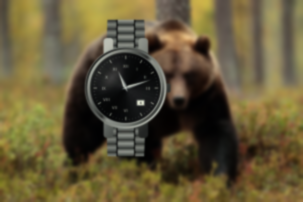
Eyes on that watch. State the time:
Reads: 11:12
